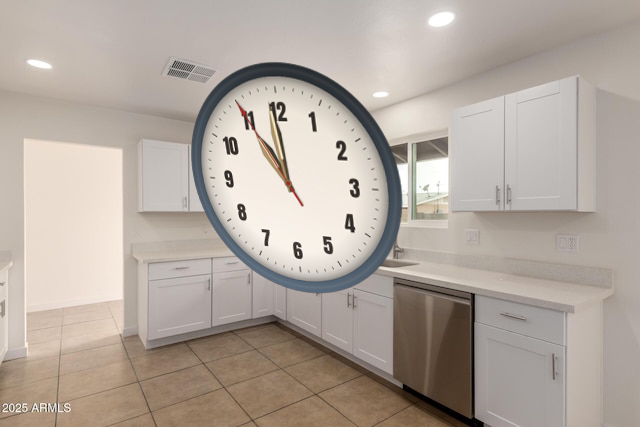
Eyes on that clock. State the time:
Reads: 10:58:55
